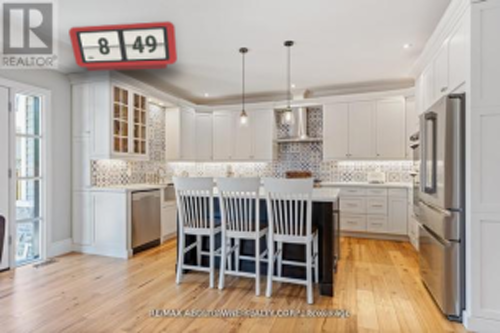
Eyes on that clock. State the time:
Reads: 8:49
